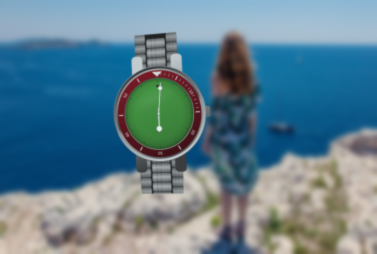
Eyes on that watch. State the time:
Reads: 6:01
